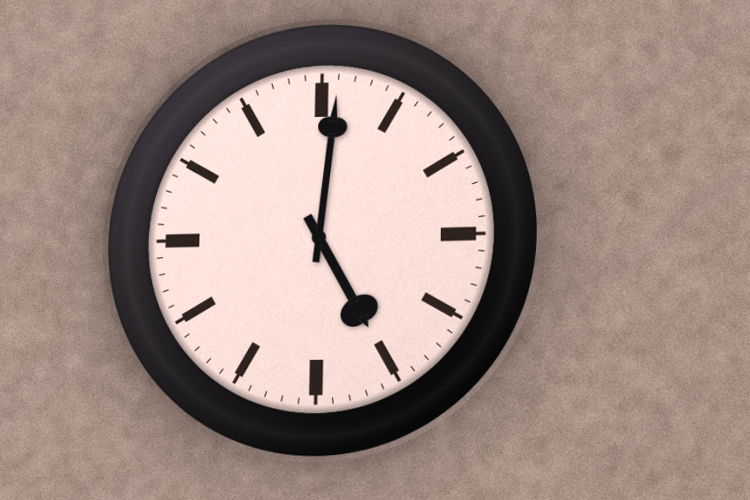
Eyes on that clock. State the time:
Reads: 5:01
